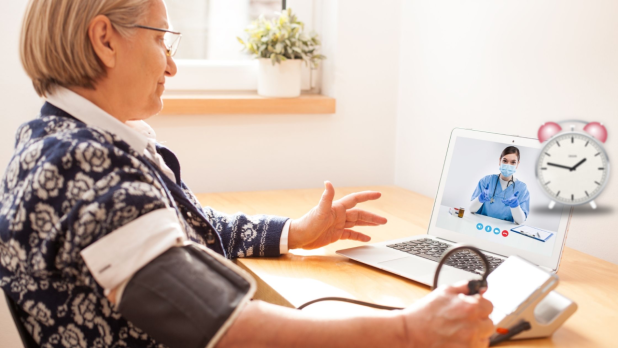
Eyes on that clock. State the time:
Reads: 1:47
